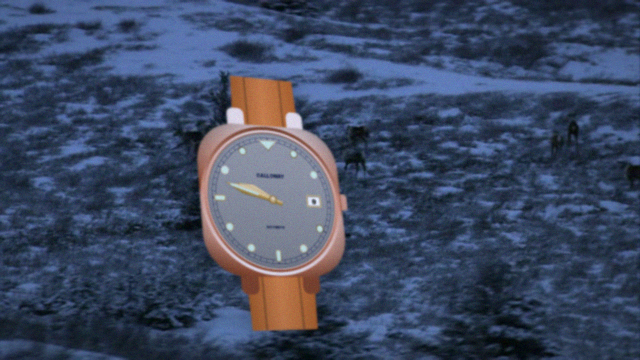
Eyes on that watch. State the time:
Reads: 9:48
